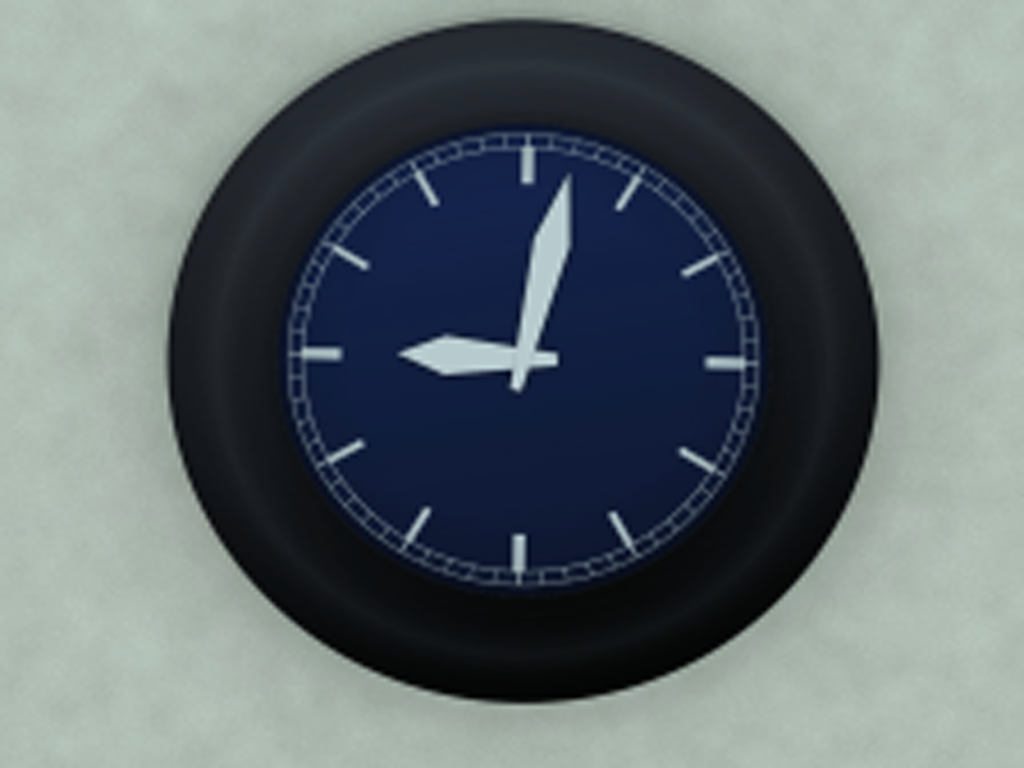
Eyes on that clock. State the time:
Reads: 9:02
